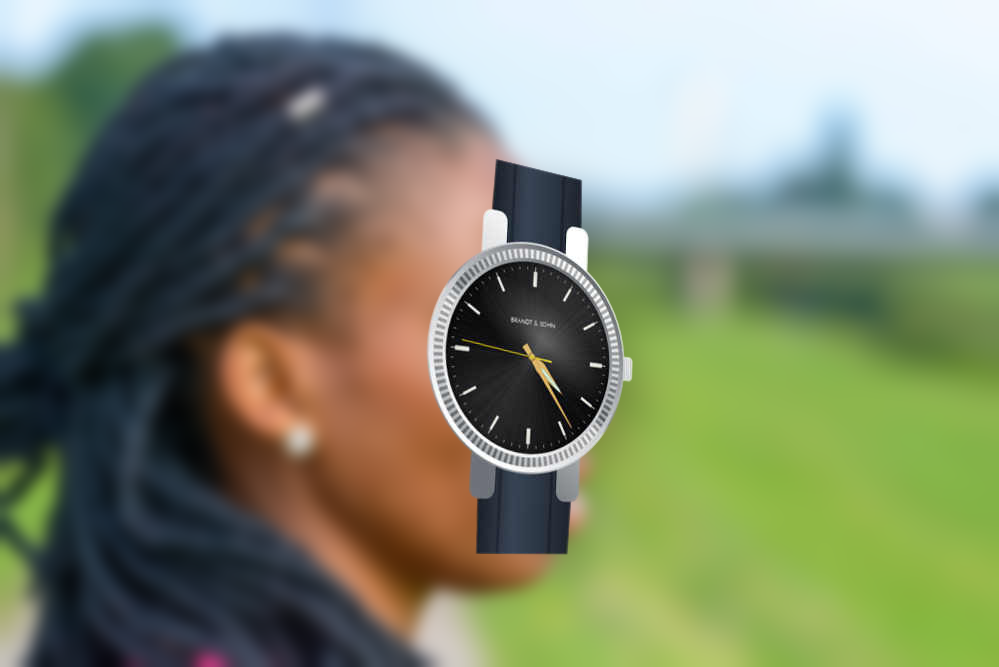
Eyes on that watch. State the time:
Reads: 4:23:46
